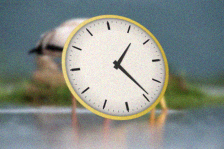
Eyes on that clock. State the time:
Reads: 1:24
